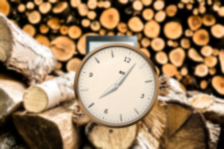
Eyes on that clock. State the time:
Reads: 7:03
